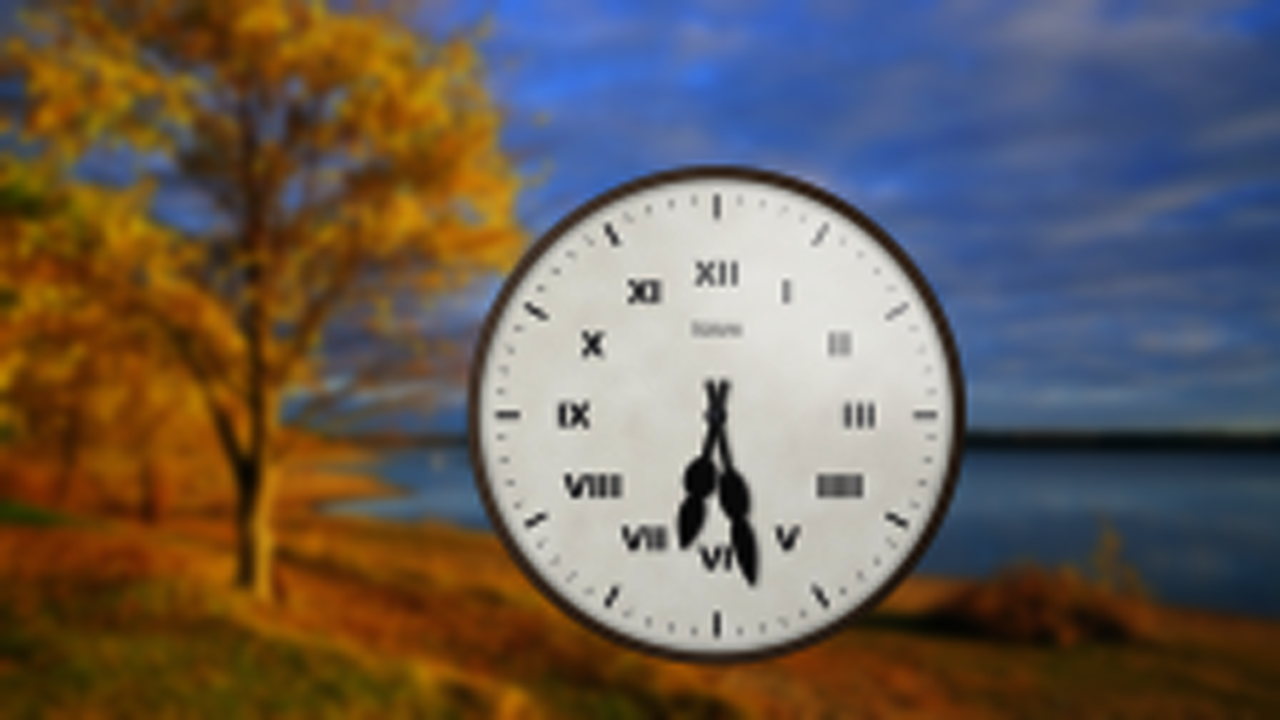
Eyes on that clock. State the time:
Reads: 6:28
